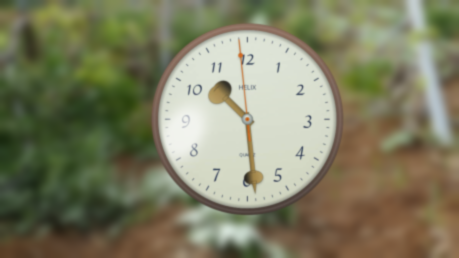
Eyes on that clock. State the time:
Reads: 10:28:59
